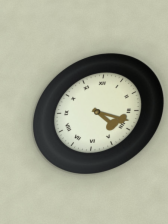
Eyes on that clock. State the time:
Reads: 4:18
